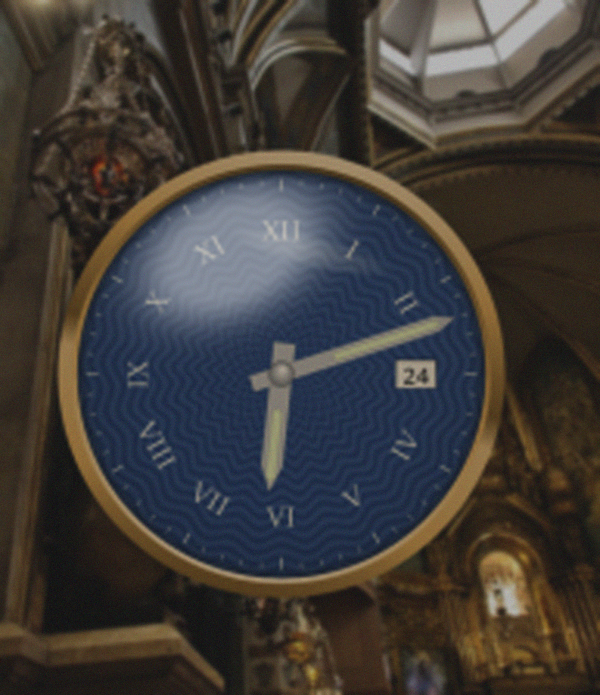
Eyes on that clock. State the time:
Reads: 6:12
